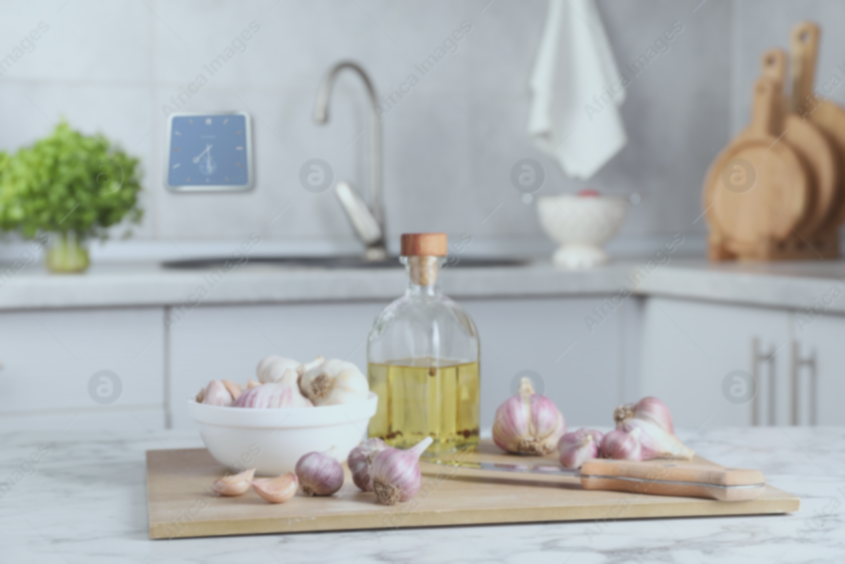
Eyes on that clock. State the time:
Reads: 7:29
